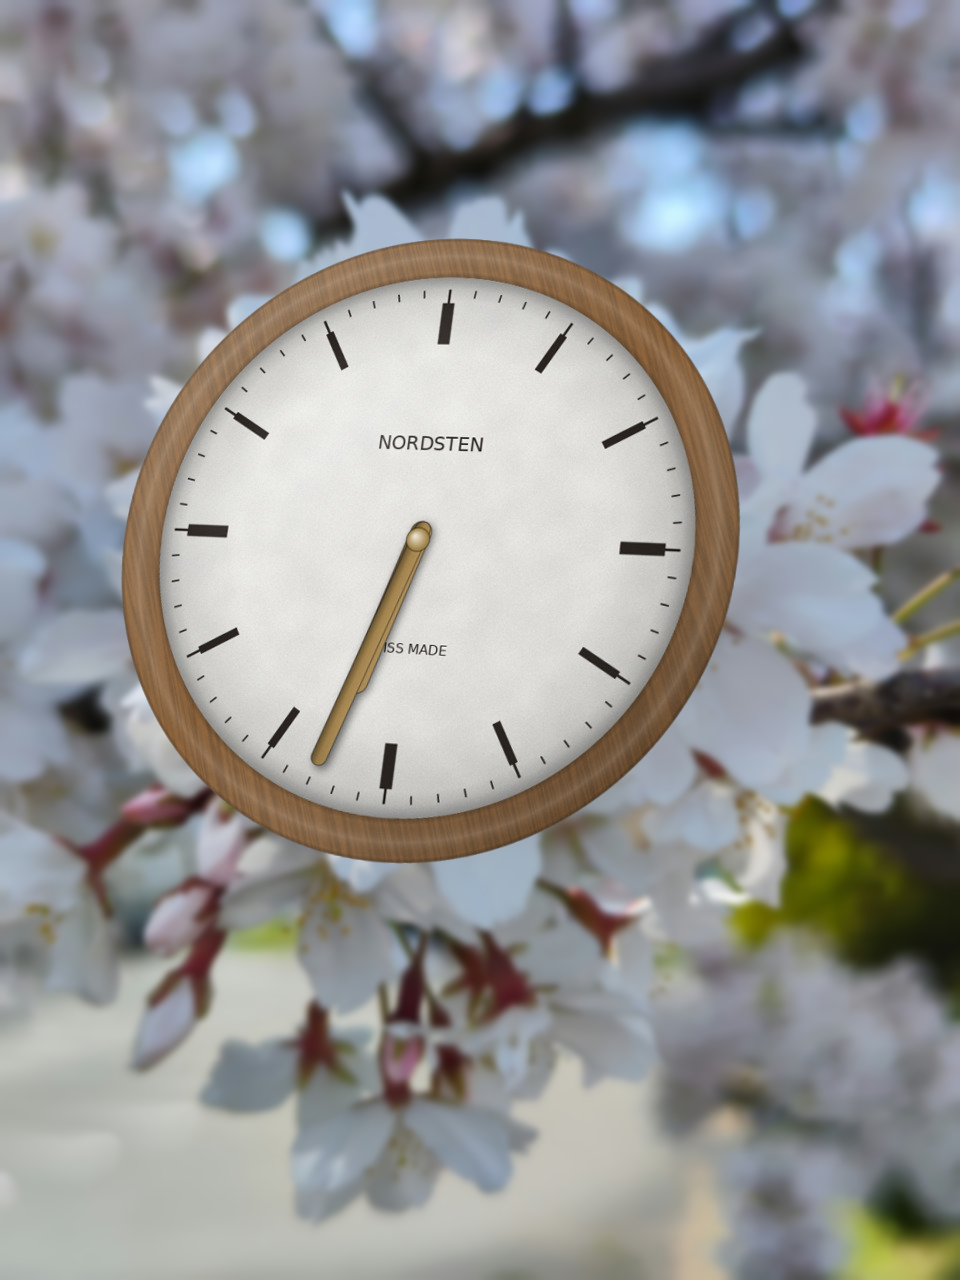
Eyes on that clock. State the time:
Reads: 6:33
